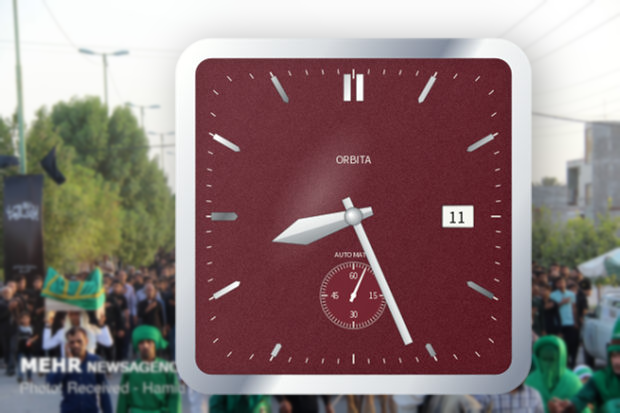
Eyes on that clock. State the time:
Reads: 8:26:04
